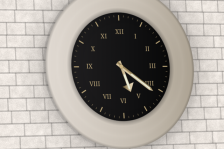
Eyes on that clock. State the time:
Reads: 5:21
